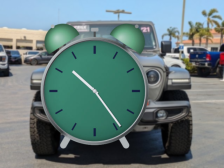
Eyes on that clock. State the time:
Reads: 10:24
